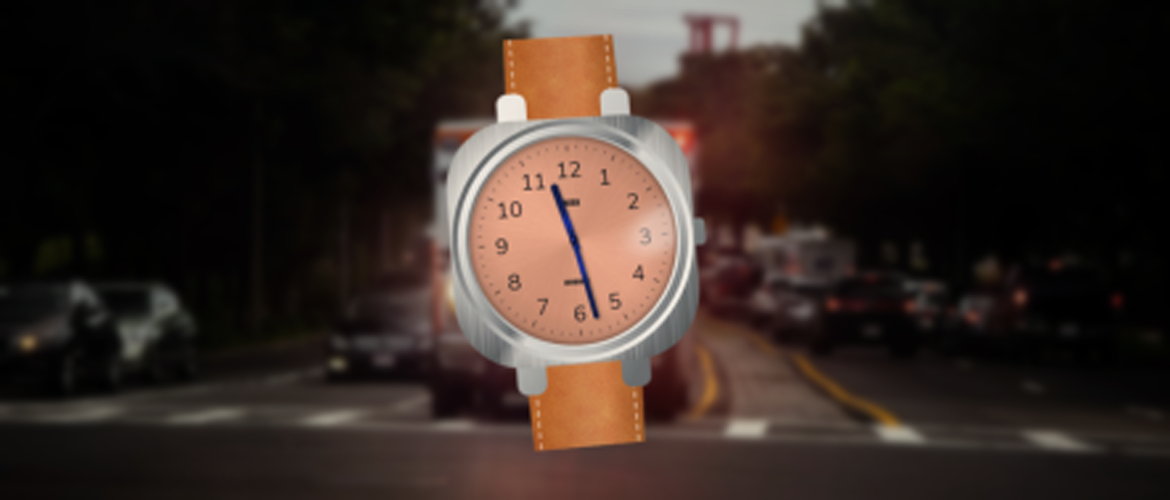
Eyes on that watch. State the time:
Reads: 11:28
